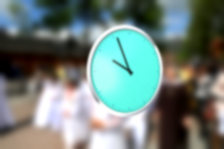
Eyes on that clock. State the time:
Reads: 9:56
